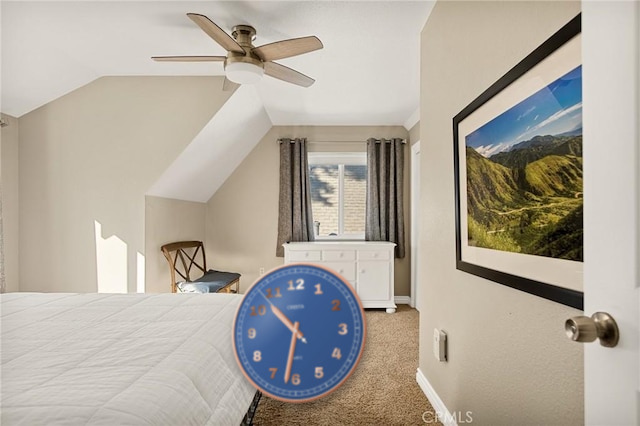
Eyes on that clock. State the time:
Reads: 10:31:53
